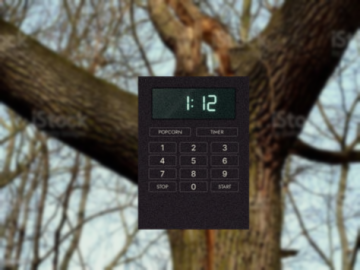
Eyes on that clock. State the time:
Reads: 1:12
